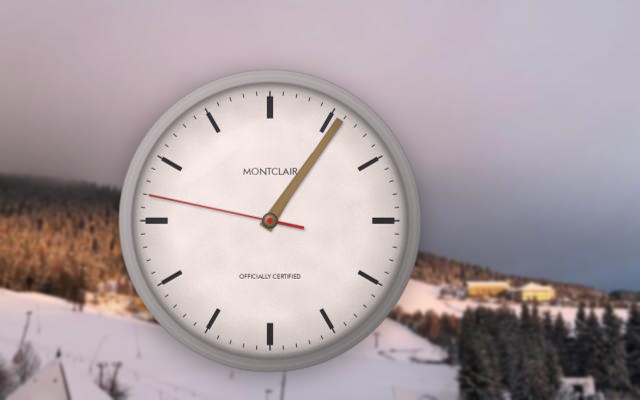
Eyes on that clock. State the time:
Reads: 1:05:47
